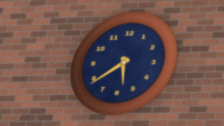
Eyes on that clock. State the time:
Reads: 5:39
